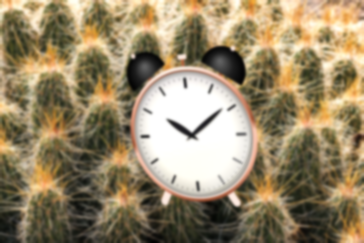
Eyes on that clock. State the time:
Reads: 10:09
